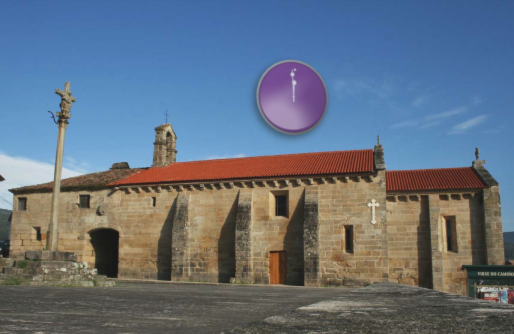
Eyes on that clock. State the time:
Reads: 11:59
